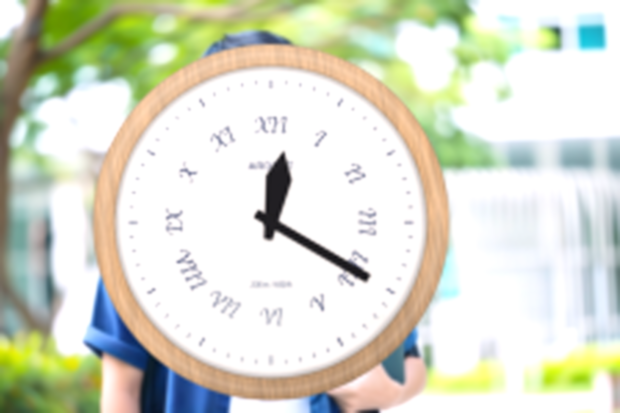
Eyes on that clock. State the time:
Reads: 12:20
